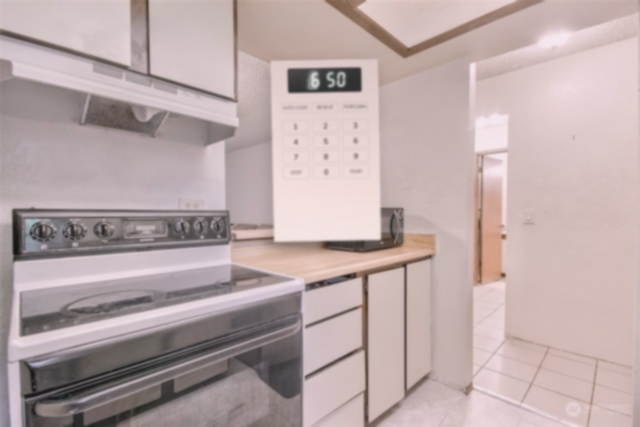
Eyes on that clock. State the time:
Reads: 6:50
